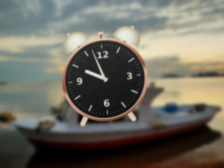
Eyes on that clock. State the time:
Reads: 9:57
